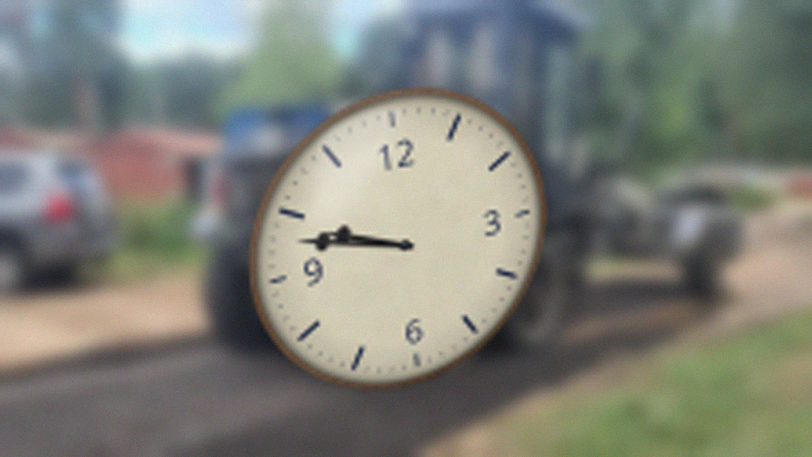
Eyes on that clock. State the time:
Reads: 9:48
